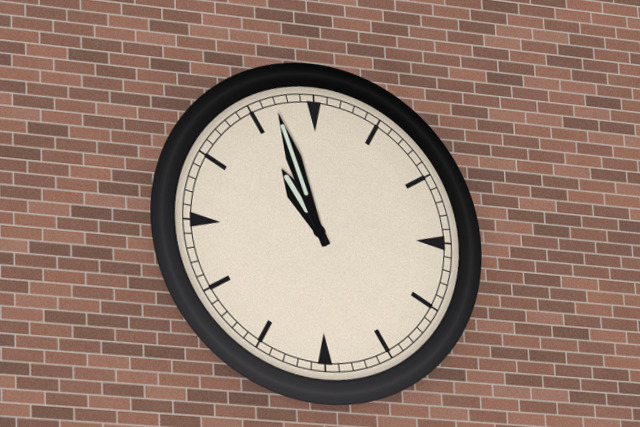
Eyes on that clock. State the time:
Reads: 10:57
